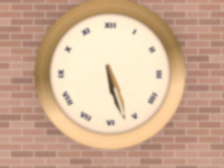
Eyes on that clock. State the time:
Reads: 5:27
